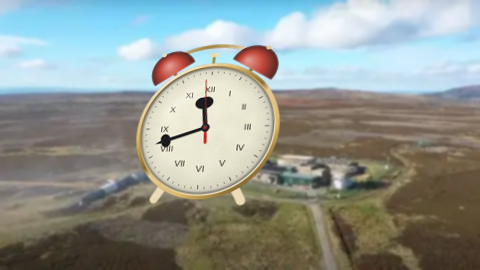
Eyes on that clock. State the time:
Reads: 11:41:59
